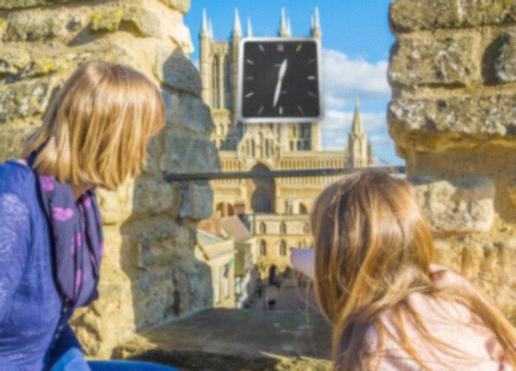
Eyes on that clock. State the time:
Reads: 12:32
